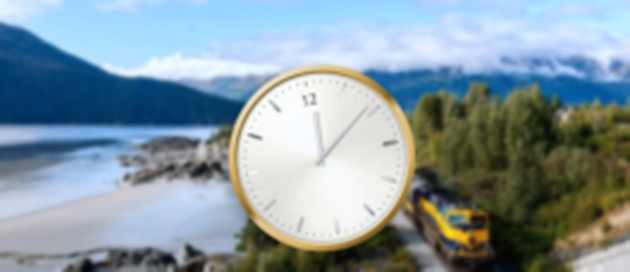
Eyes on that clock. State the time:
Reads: 12:09
